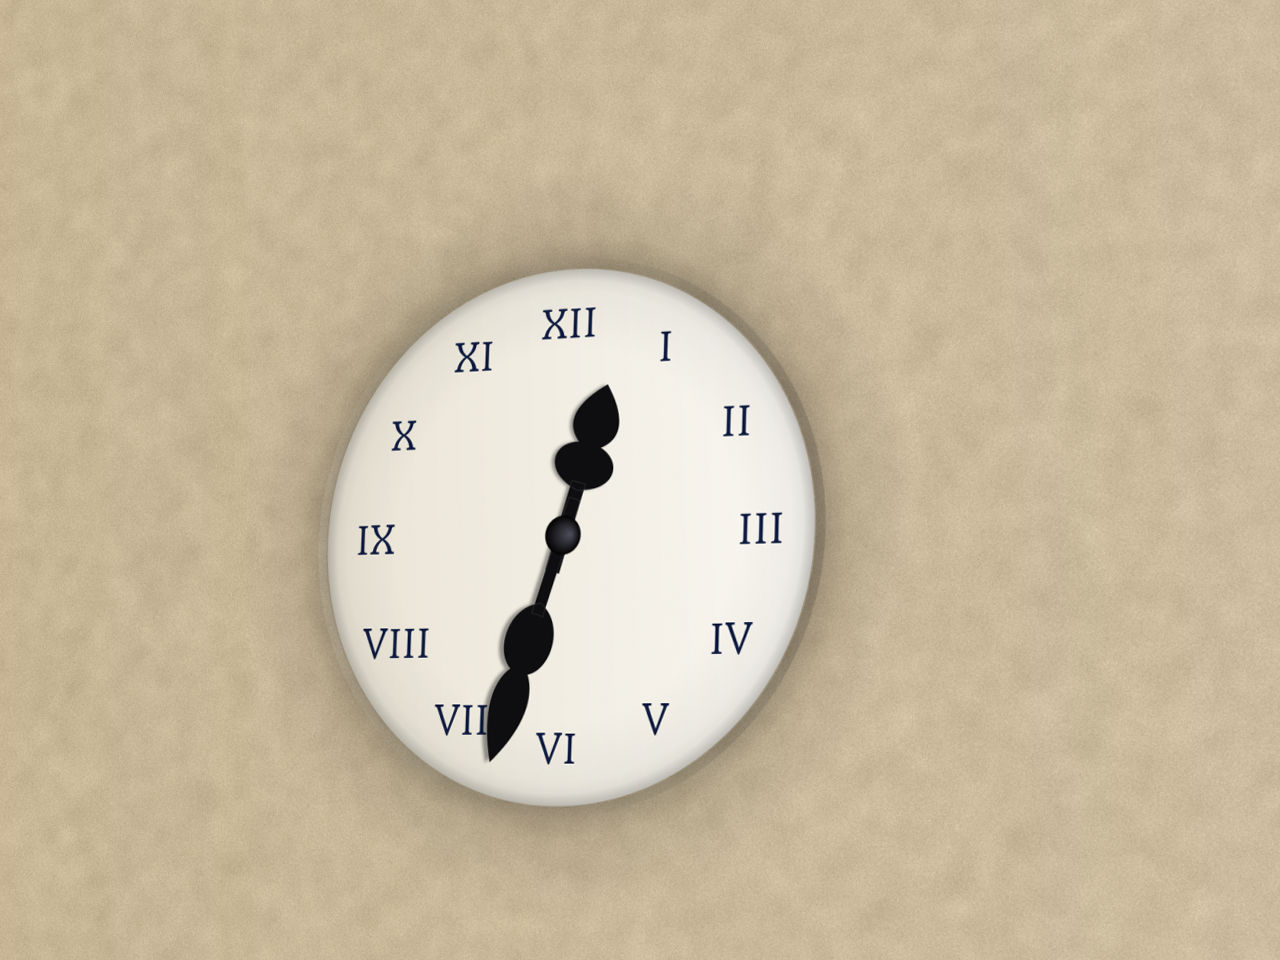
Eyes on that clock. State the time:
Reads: 12:33
